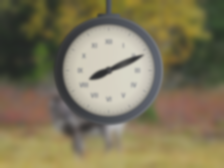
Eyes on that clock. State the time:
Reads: 8:11
